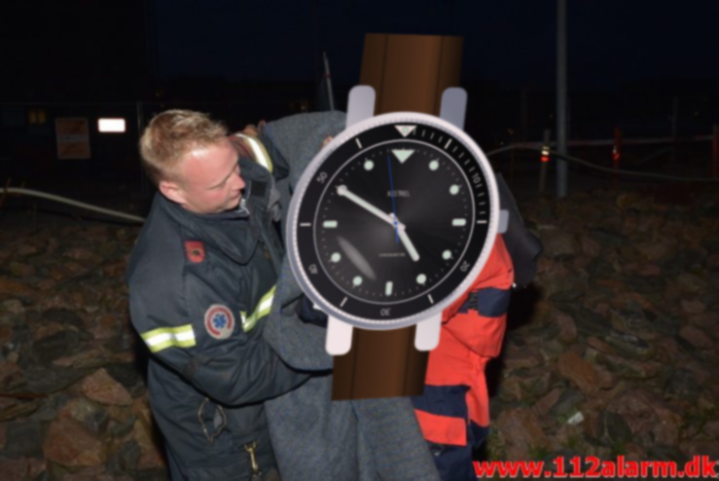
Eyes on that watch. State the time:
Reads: 4:49:58
